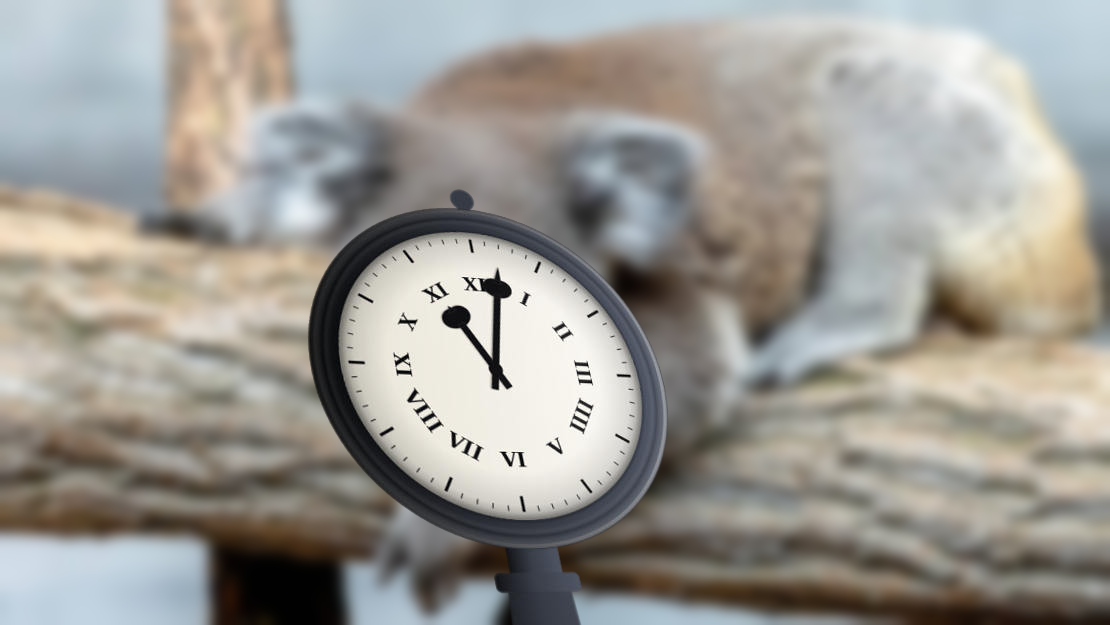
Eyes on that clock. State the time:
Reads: 11:02
